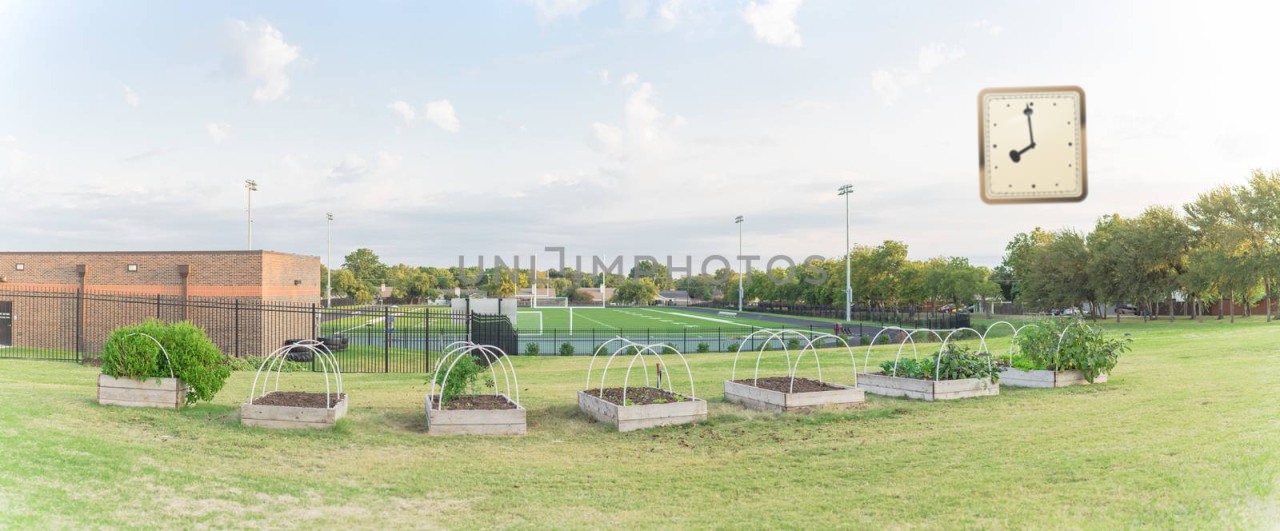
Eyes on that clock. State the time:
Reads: 7:59
